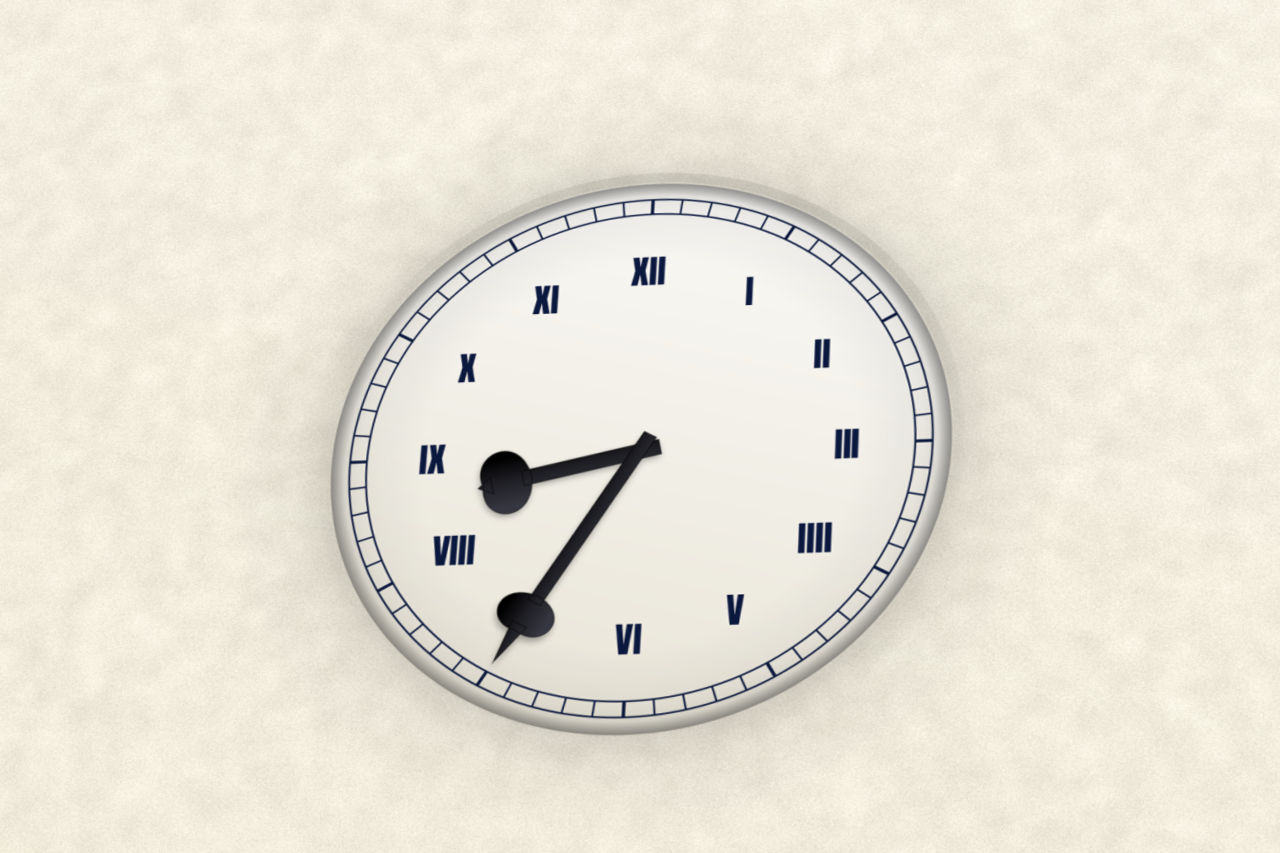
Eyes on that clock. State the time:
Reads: 8:35
